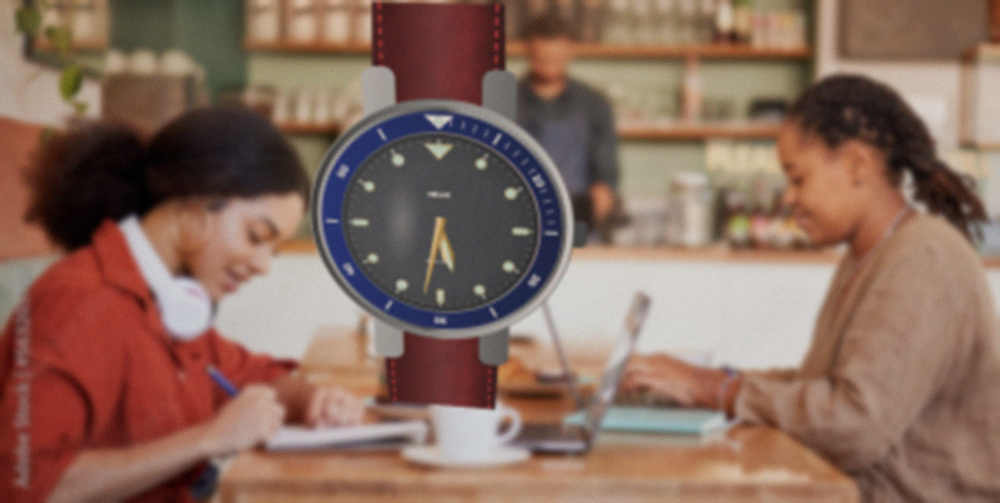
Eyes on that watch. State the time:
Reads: 5:32
